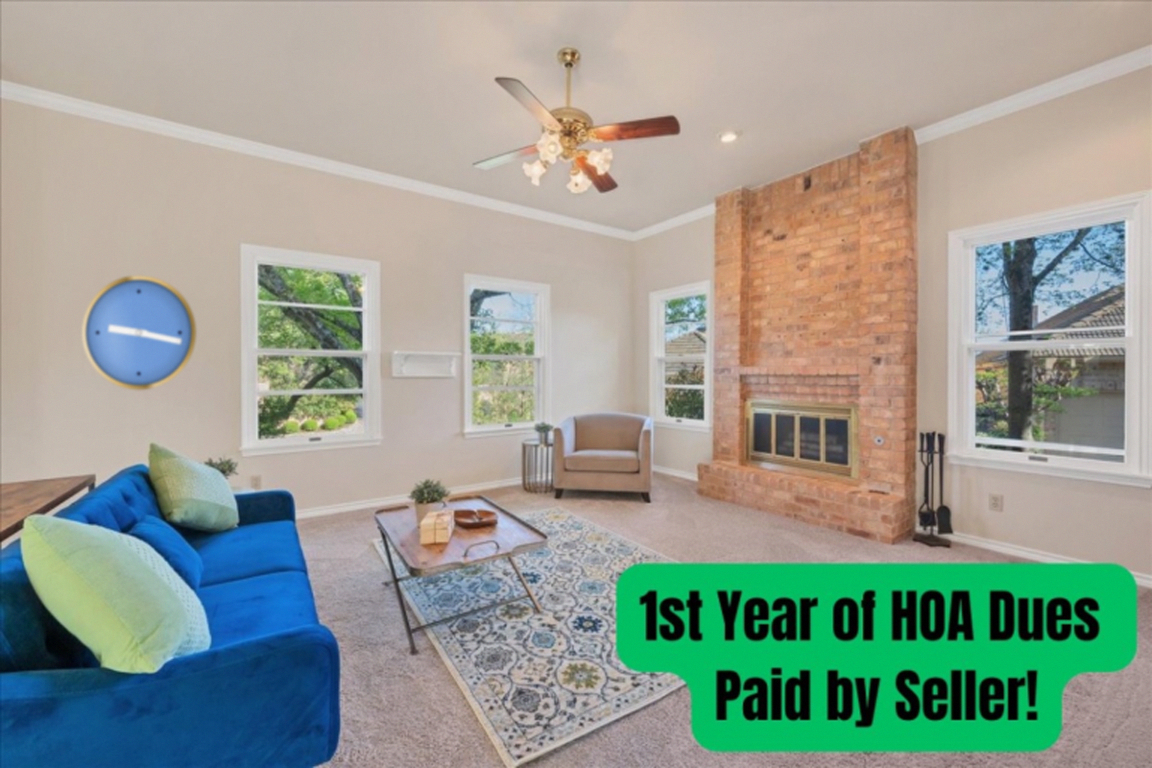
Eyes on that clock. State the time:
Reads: 9:17
